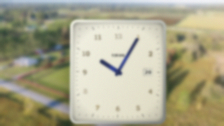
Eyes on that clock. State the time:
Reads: 10:05
